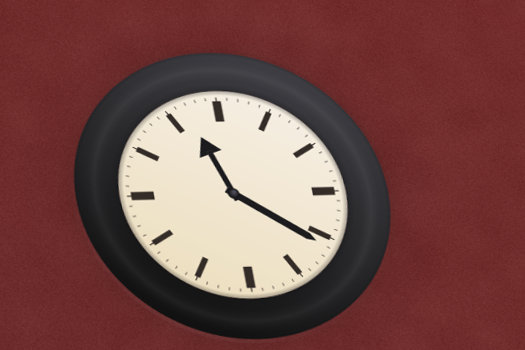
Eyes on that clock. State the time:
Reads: 11:21
